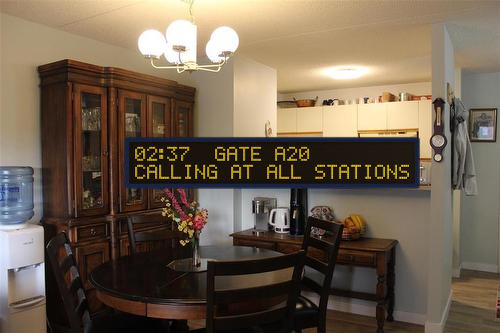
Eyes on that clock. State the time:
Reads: 2:37
